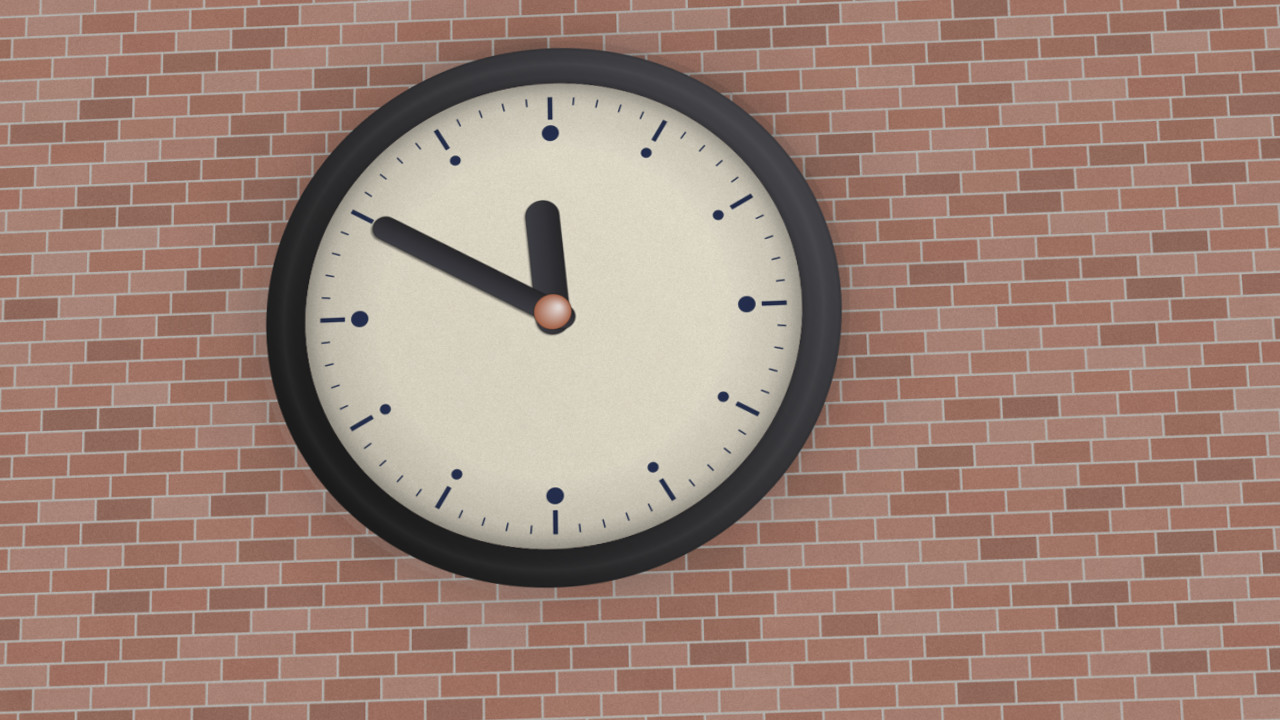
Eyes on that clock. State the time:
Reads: 11:50
